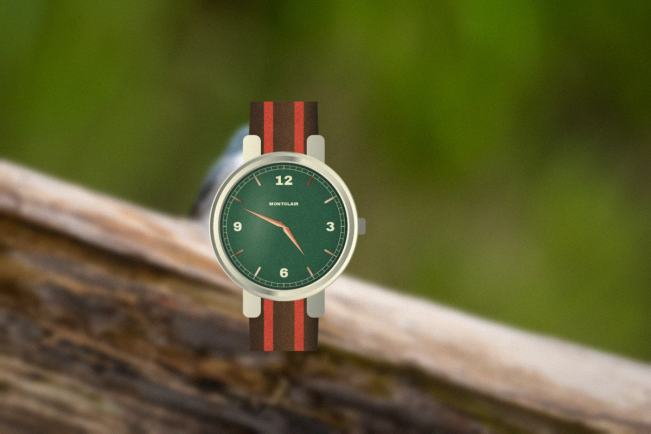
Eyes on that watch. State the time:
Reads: 4:49
